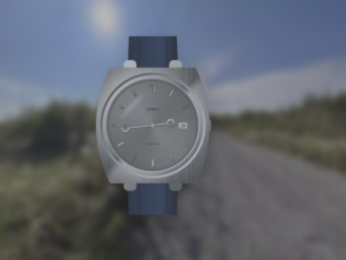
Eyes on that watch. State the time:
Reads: 2:44
